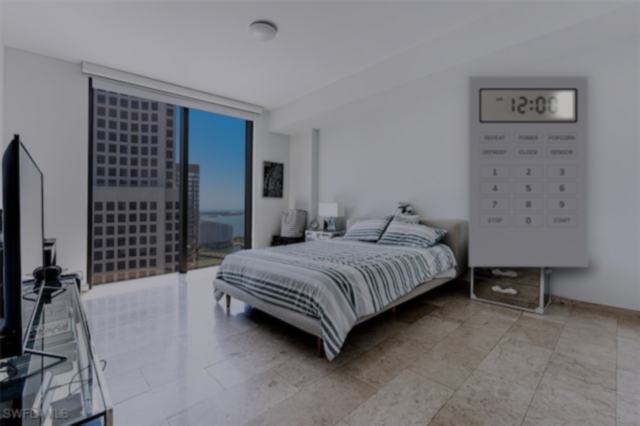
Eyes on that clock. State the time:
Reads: 12:00
